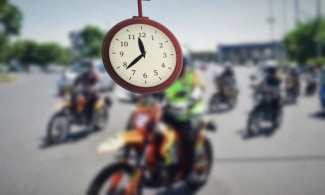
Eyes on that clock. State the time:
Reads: 11:38
